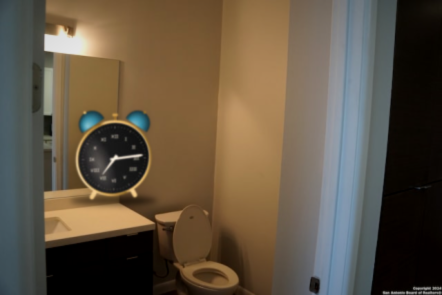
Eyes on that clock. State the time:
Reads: 7:14
